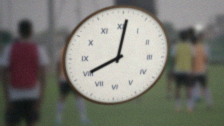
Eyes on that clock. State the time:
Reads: 8:01
